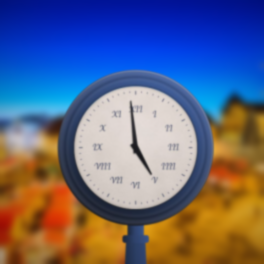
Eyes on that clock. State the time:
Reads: 4:59
